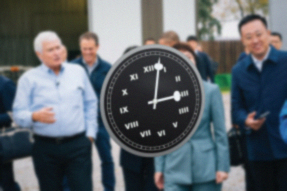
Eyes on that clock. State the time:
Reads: 3:03
